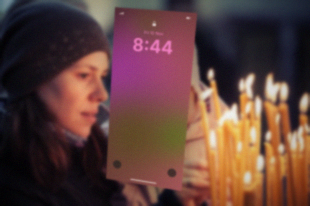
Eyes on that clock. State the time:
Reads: 8:44
